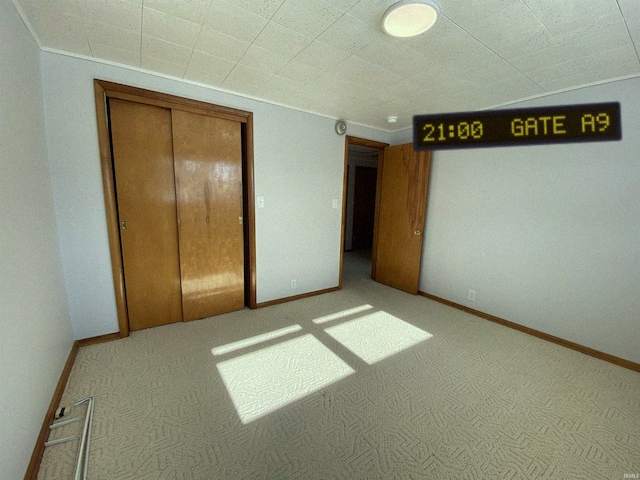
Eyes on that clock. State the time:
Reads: 21:00
